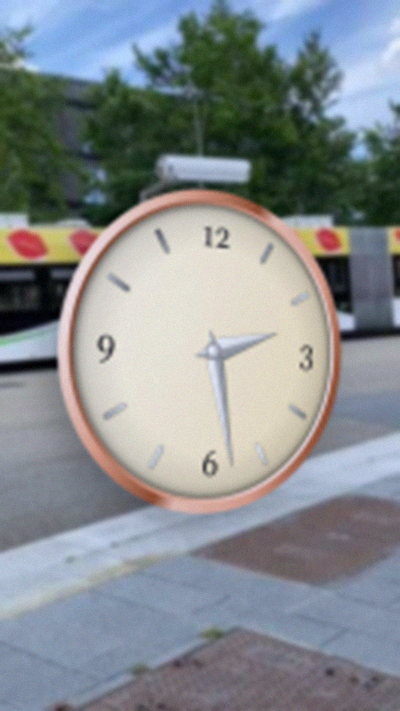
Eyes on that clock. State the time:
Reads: 2:28
